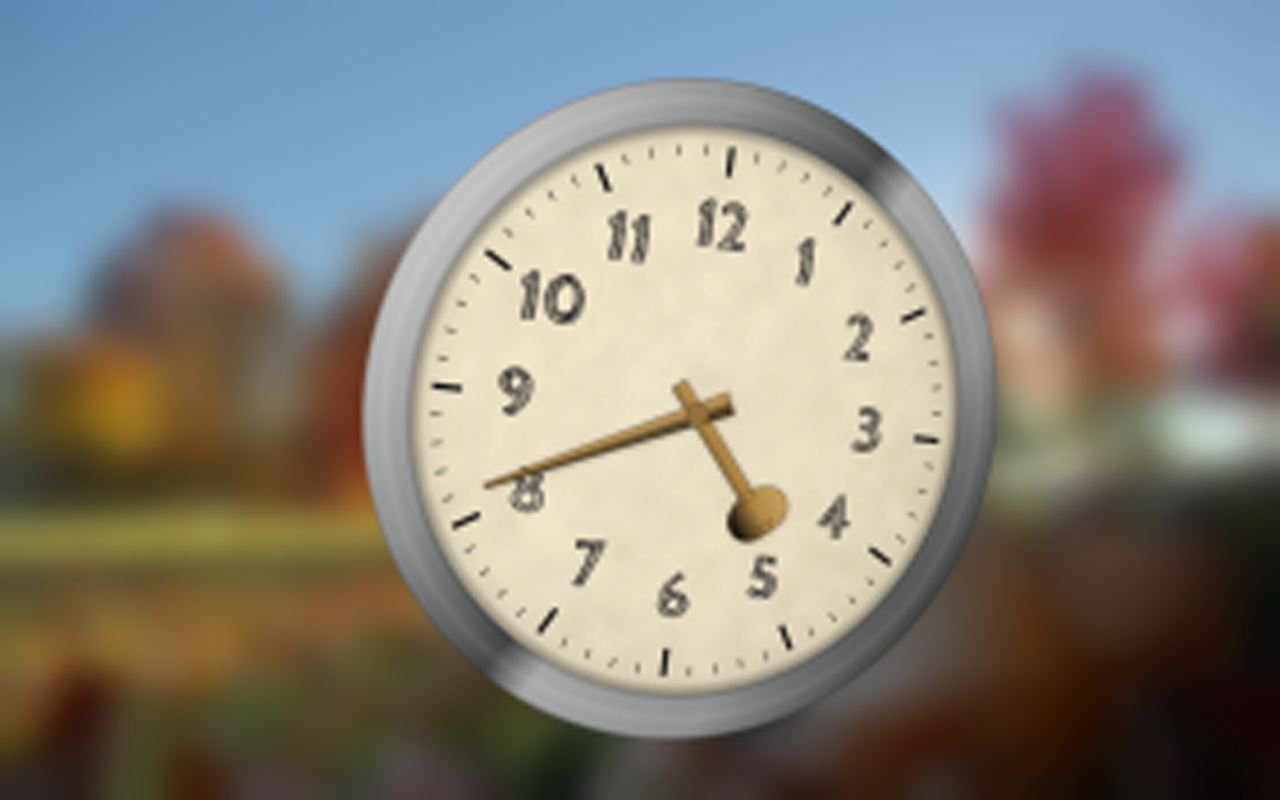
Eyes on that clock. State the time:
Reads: 4:41
